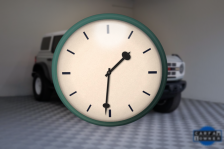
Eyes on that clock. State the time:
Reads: 1:31
